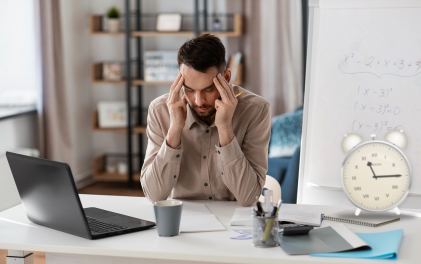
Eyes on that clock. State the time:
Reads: 11:15
